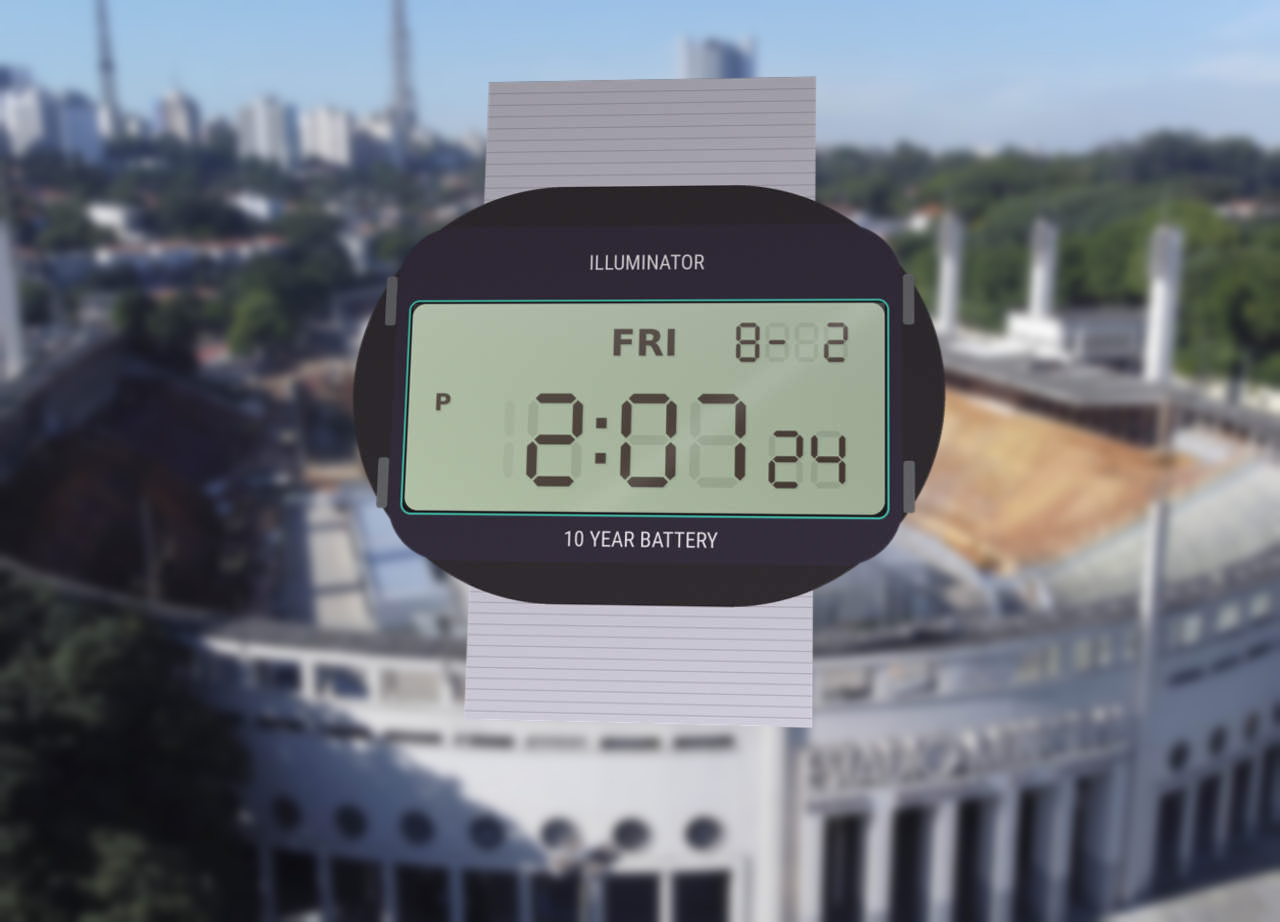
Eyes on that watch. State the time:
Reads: 2:07:24
